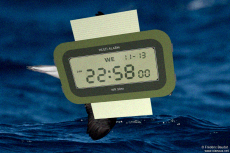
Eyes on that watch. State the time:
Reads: 22:58:00
